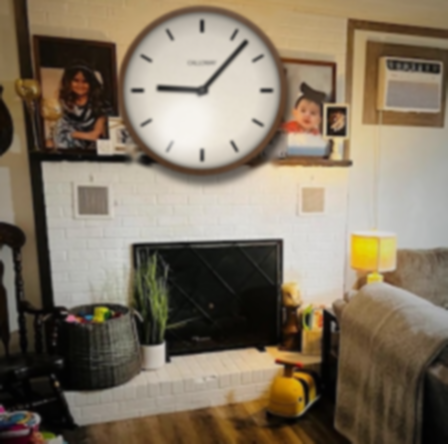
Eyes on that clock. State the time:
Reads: 9:07
